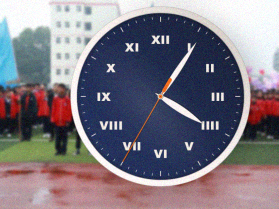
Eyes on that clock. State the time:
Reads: 4:05:35
